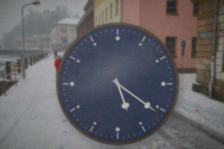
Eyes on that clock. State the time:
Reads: 5:21
